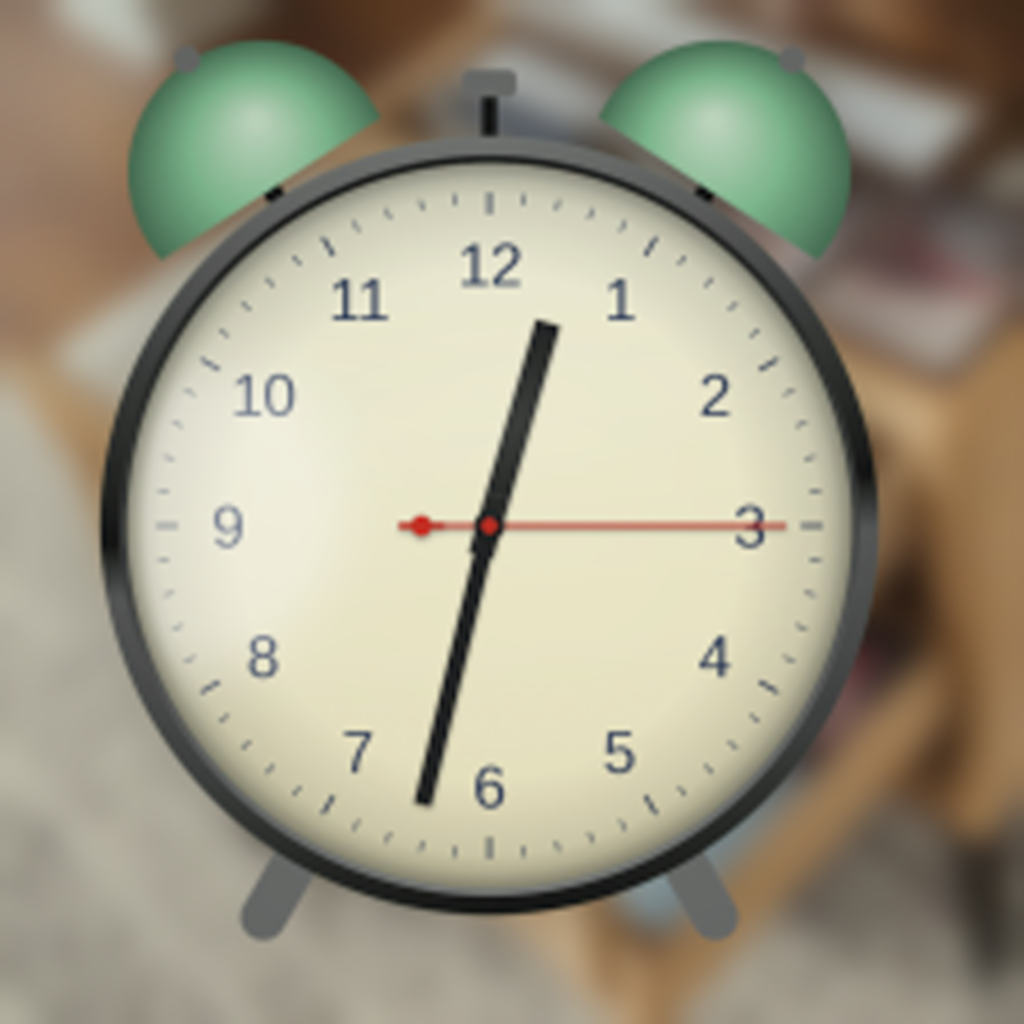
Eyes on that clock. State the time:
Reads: 12:32:15
